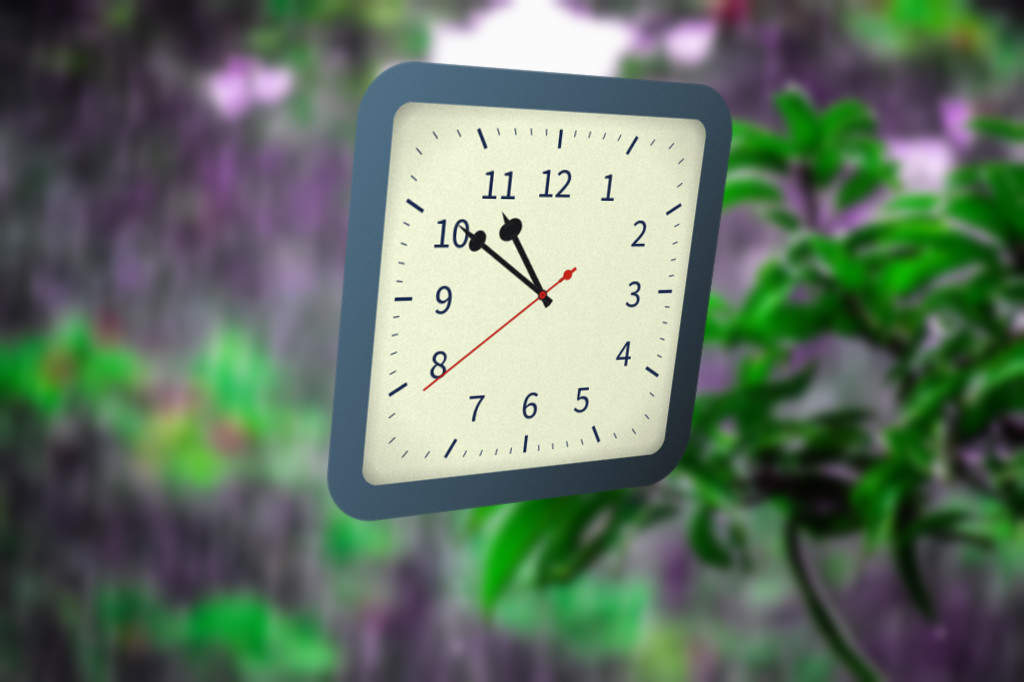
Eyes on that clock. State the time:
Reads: 10:50:39
